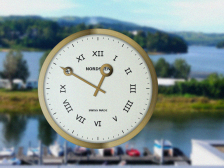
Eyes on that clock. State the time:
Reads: 12:50
